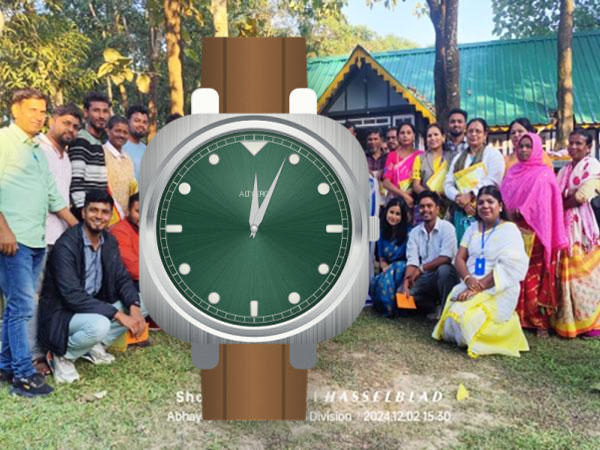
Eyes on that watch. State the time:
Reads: 12:04
